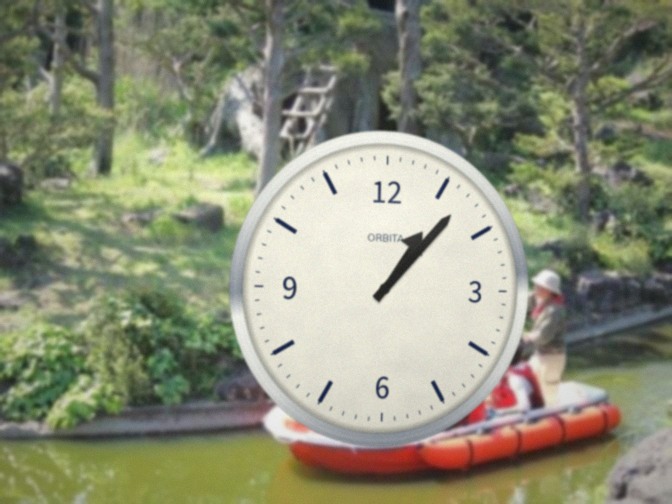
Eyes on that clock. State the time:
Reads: 1:07
